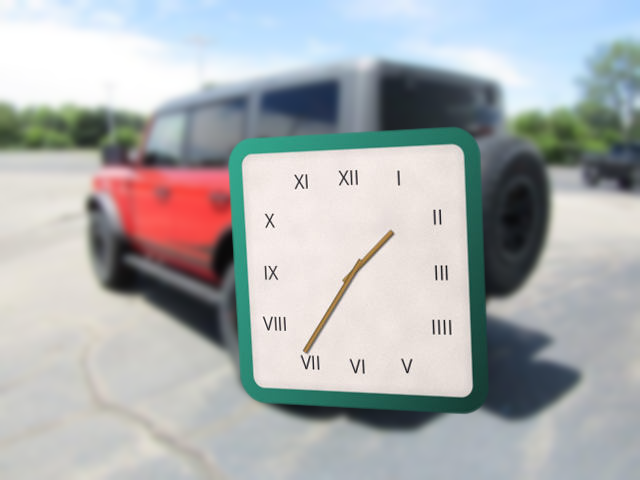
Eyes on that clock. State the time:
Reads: 1:36
